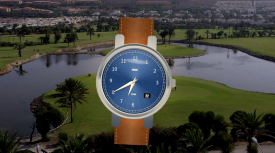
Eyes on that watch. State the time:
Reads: 6:40
